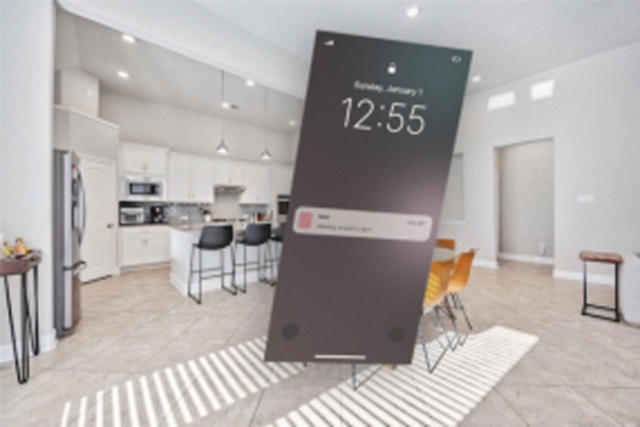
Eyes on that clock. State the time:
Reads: 12:55
